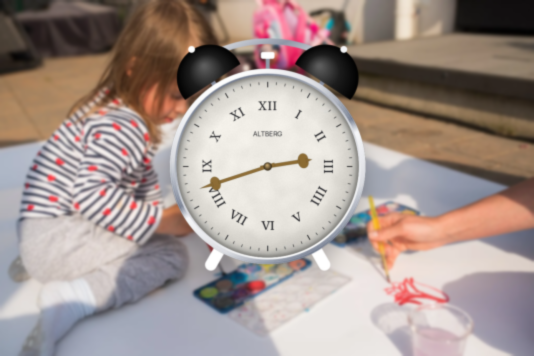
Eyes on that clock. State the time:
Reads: 2:42
